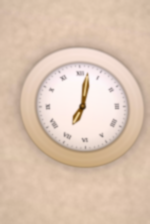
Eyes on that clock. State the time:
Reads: 7:02
